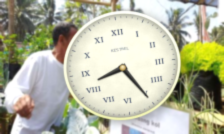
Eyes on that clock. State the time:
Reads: 8:25
